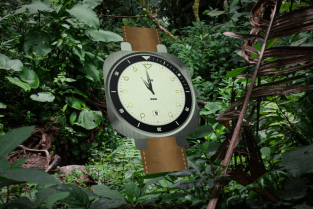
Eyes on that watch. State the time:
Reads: 10:59
